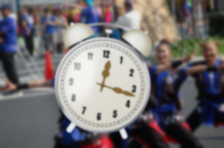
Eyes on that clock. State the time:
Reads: 12:17
